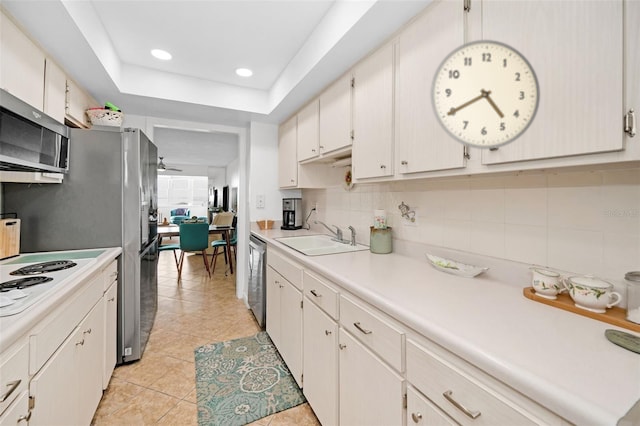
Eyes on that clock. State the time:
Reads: 4:40
